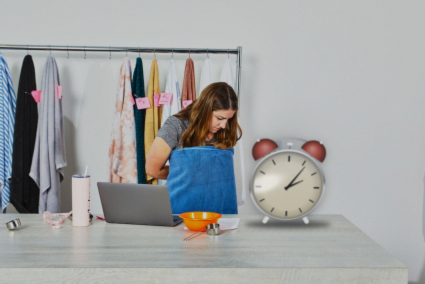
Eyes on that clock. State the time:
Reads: 2:06
